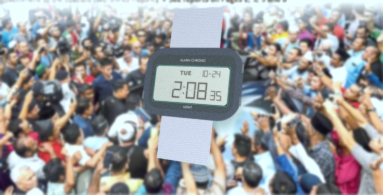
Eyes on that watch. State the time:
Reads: 2:08:35
